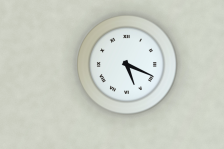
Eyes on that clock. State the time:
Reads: 5:19
